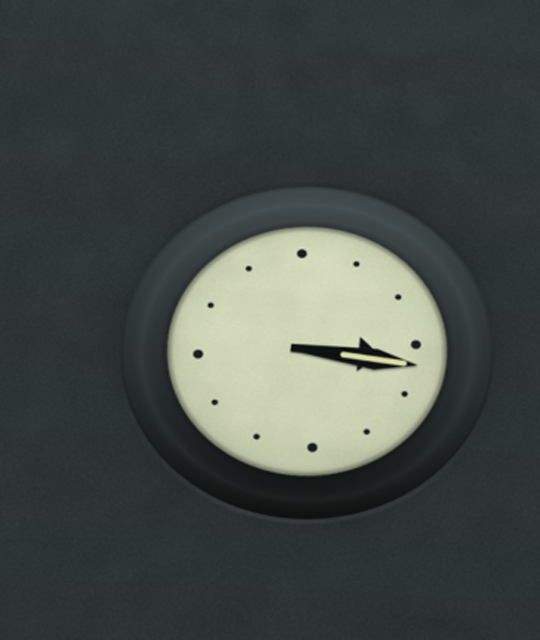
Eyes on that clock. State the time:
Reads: 3:17
